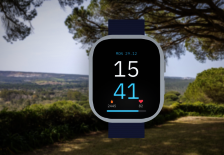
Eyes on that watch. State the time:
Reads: 15:41
